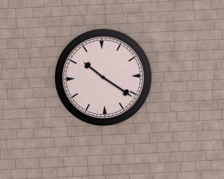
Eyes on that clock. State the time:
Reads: 10:21
